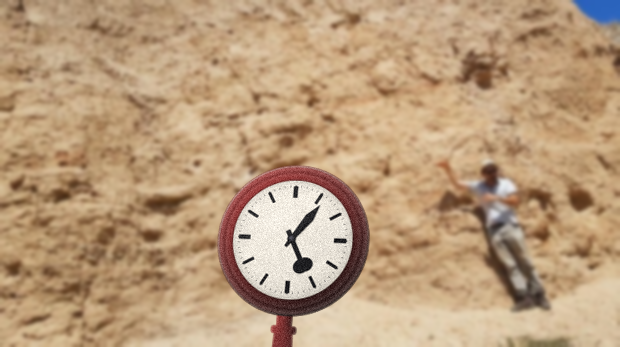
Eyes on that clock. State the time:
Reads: 5:06
